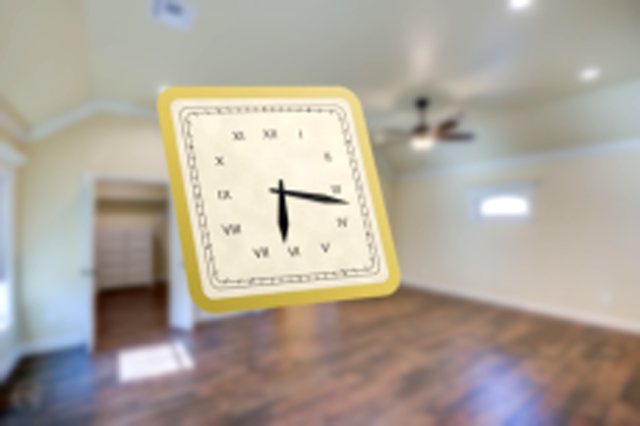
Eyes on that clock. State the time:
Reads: 6:17
